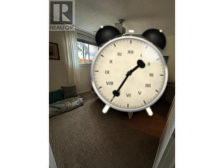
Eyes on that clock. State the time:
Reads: 1:35
